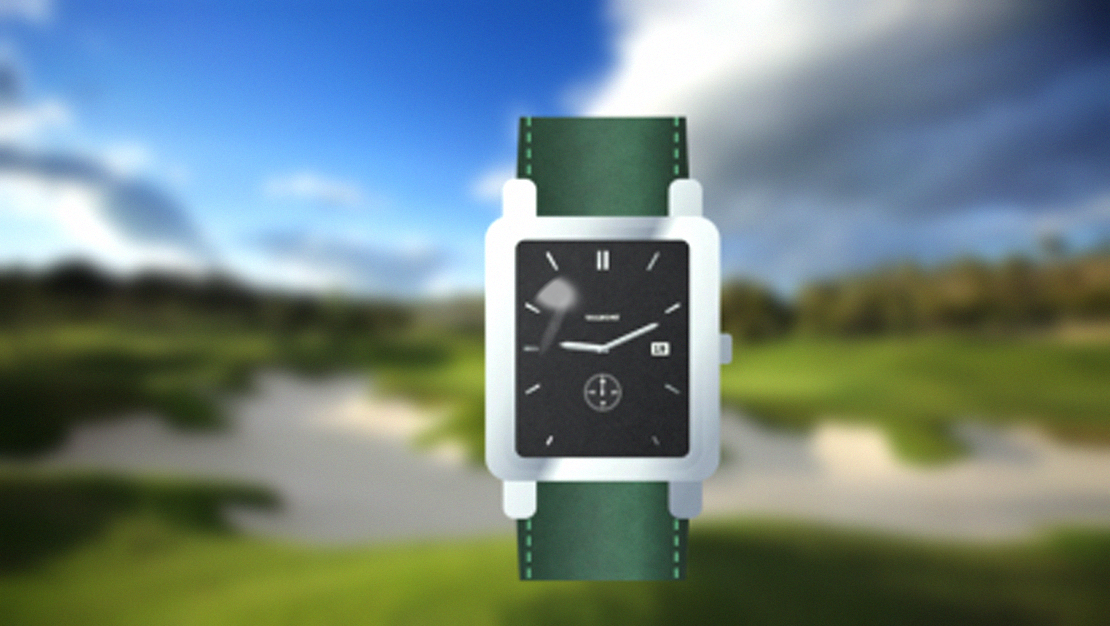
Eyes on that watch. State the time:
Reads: 9:11
